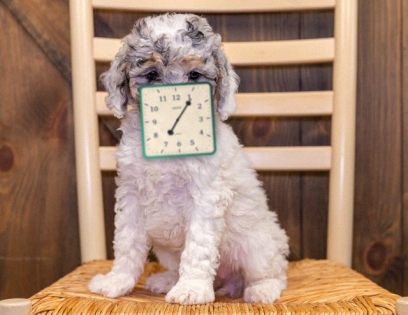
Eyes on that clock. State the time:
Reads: 7:06
